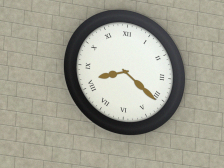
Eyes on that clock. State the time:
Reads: 8:21
